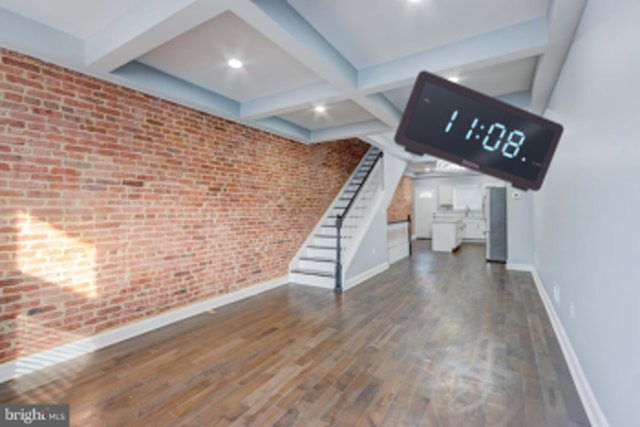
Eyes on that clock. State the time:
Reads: 11:08
